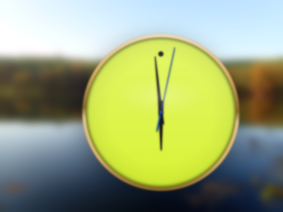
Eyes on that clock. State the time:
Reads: 5:59:02
